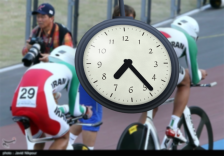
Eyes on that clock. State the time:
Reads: 7:24
